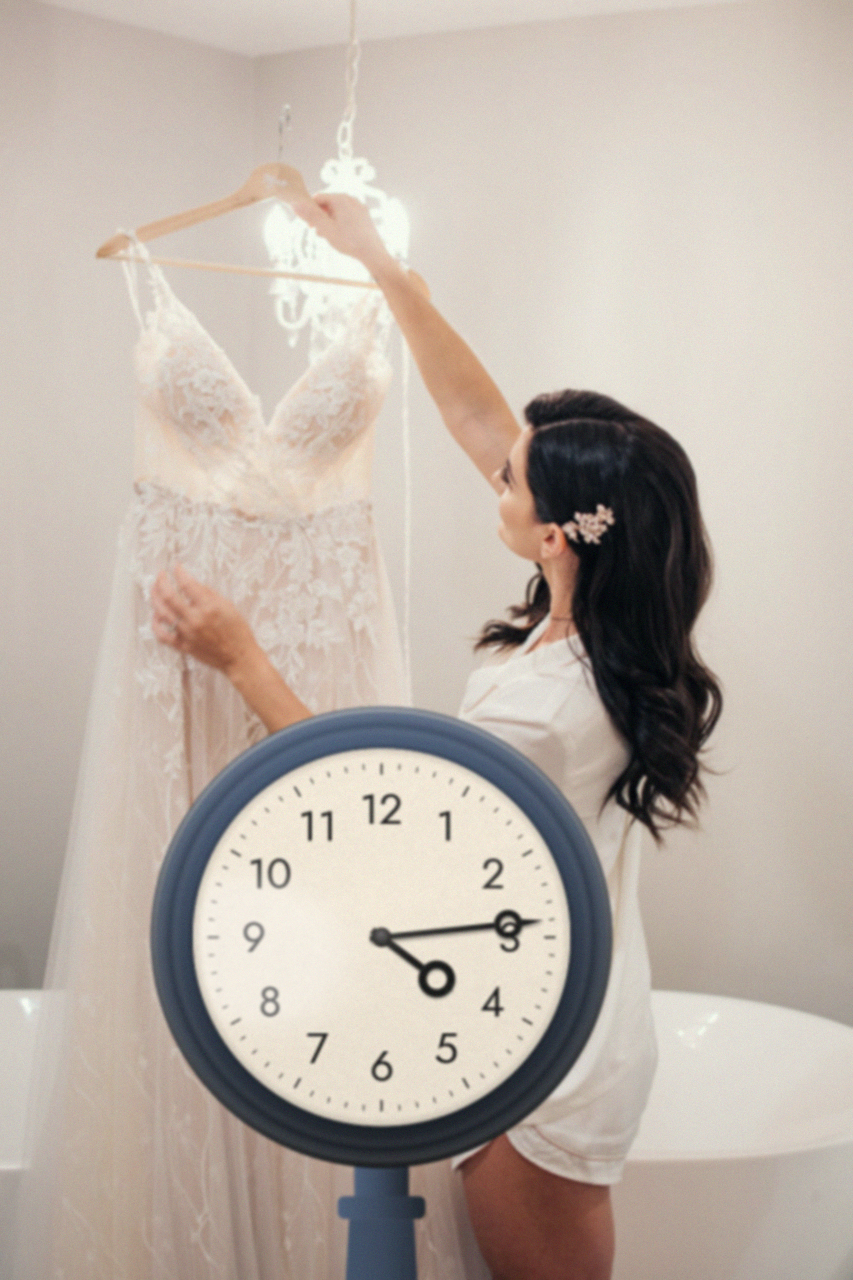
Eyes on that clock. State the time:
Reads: 4:14
